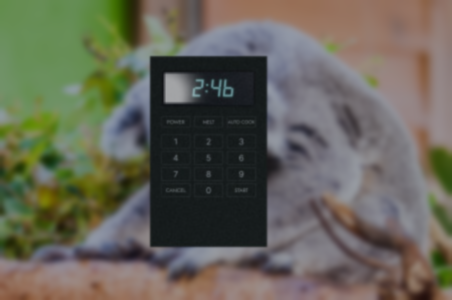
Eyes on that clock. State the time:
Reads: 2:46
